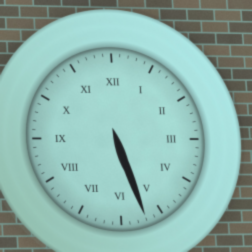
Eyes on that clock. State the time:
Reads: 5:27
